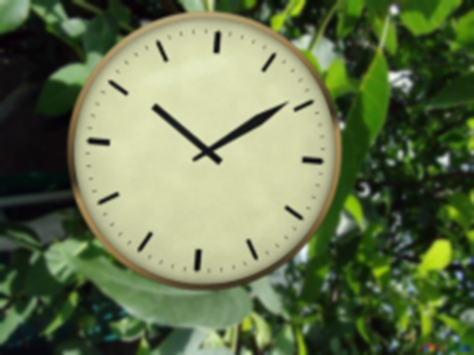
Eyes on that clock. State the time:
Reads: 10:09
